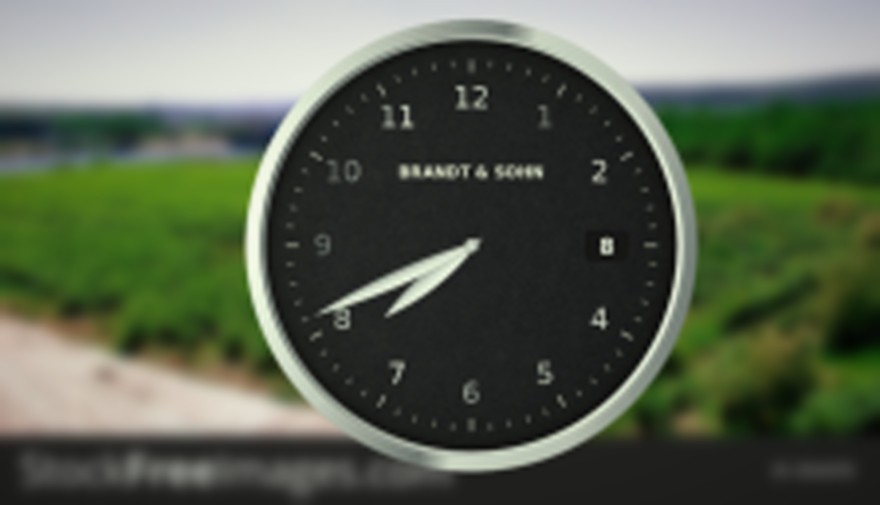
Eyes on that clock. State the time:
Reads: 7:41
